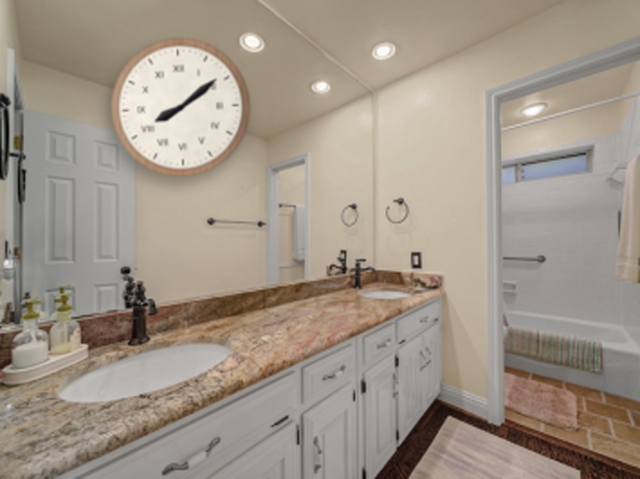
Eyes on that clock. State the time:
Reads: 8:09
